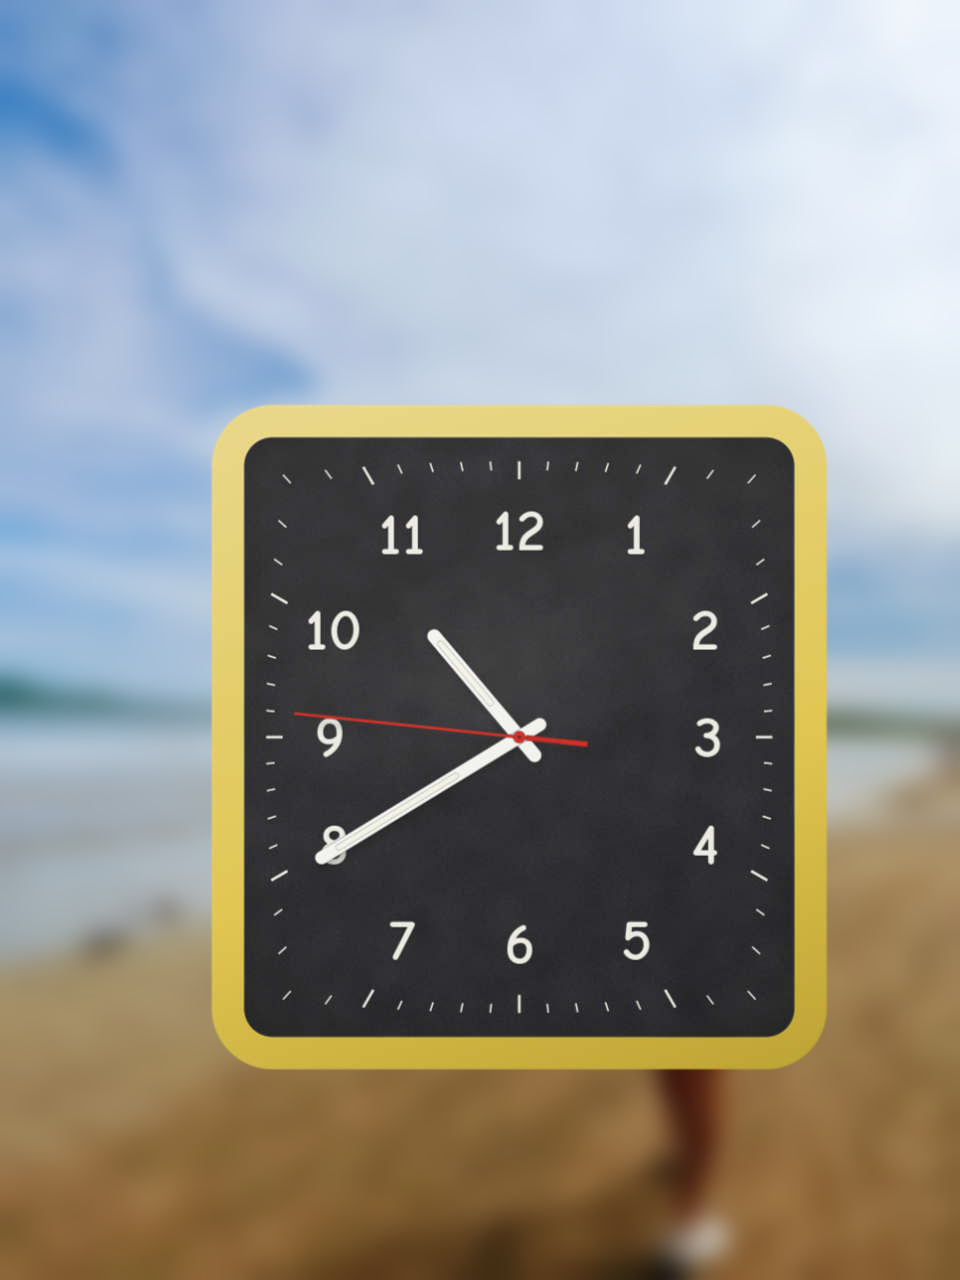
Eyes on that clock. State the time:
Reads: 10:39:46
